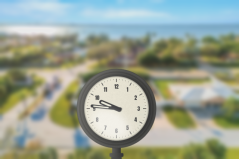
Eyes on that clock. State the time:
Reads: 9:46
